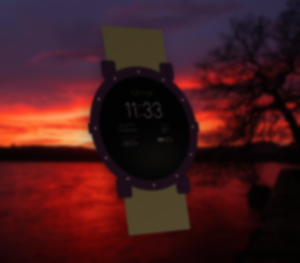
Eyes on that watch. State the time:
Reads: 11:33
